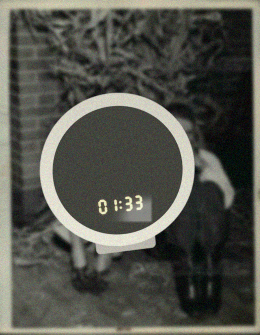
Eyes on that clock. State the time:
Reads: 1:33
